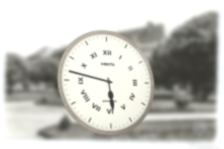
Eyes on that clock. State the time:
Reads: 5:47
